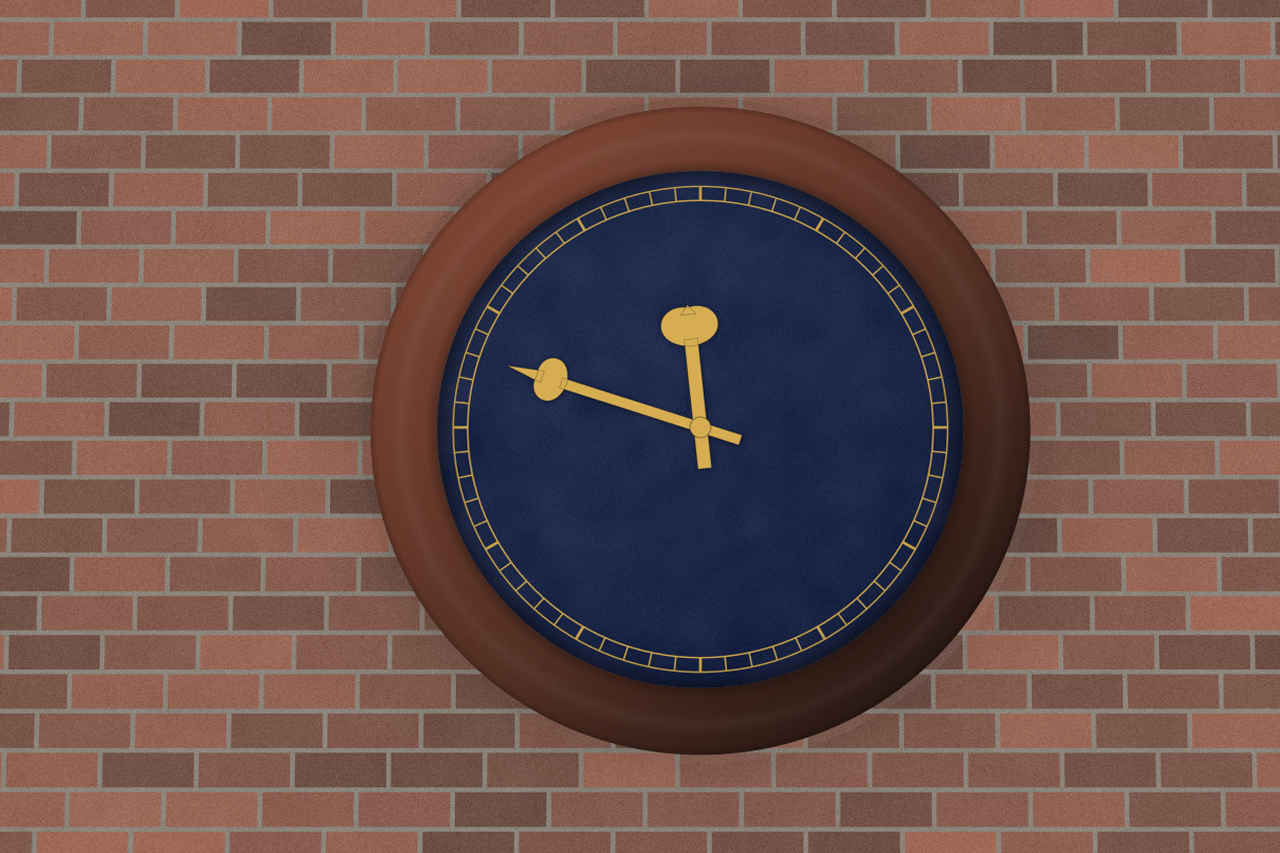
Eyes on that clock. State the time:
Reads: 11:48
